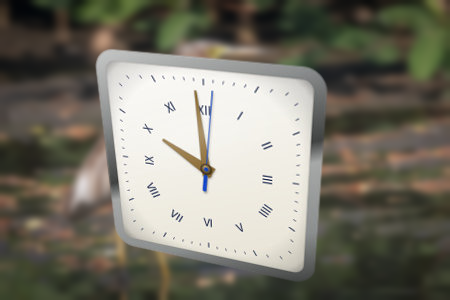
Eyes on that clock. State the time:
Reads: 9:59:01
